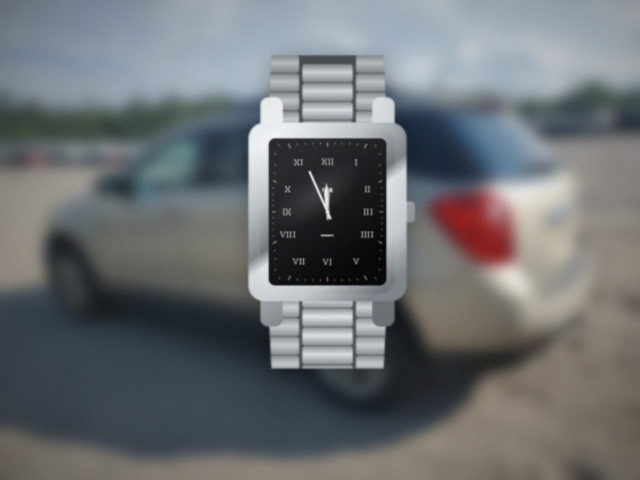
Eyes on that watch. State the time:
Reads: 11:56
